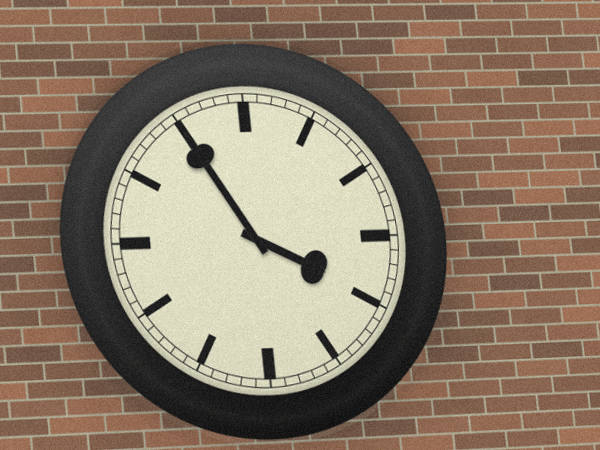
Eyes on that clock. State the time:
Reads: 3:55
